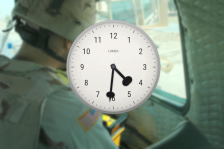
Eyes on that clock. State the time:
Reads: 4:31
